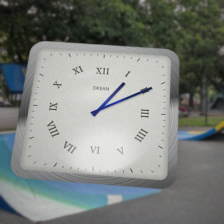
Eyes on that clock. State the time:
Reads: 1:10
